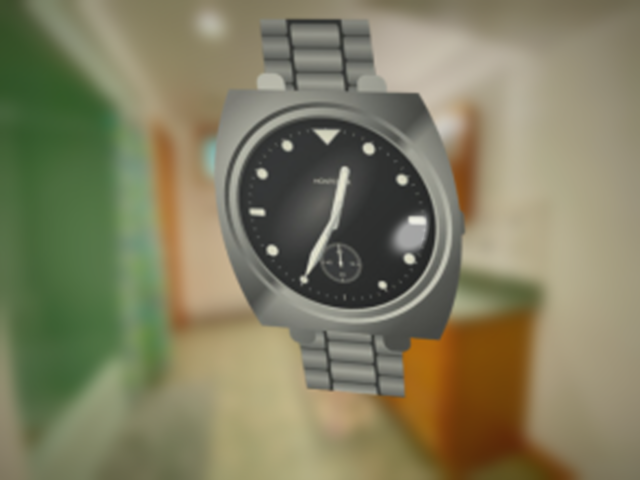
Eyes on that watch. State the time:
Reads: 12:35
